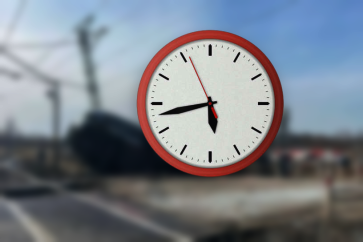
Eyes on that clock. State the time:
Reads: 5:42:56
